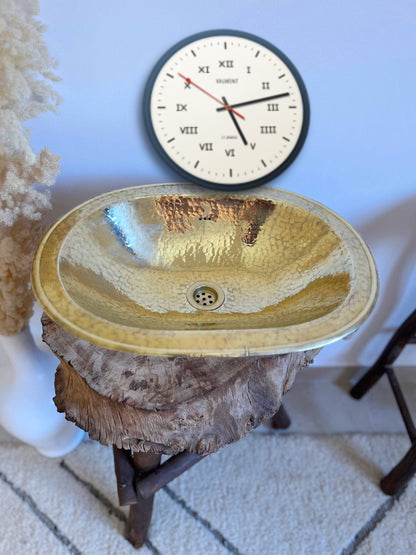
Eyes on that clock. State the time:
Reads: 5:12:51
